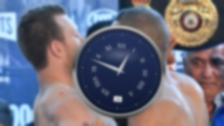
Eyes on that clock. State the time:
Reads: 12:48
